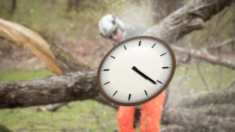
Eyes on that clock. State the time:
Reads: 4:21
